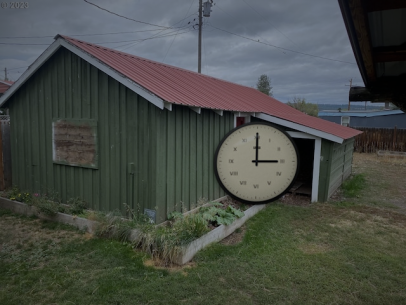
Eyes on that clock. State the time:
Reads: 3:00
